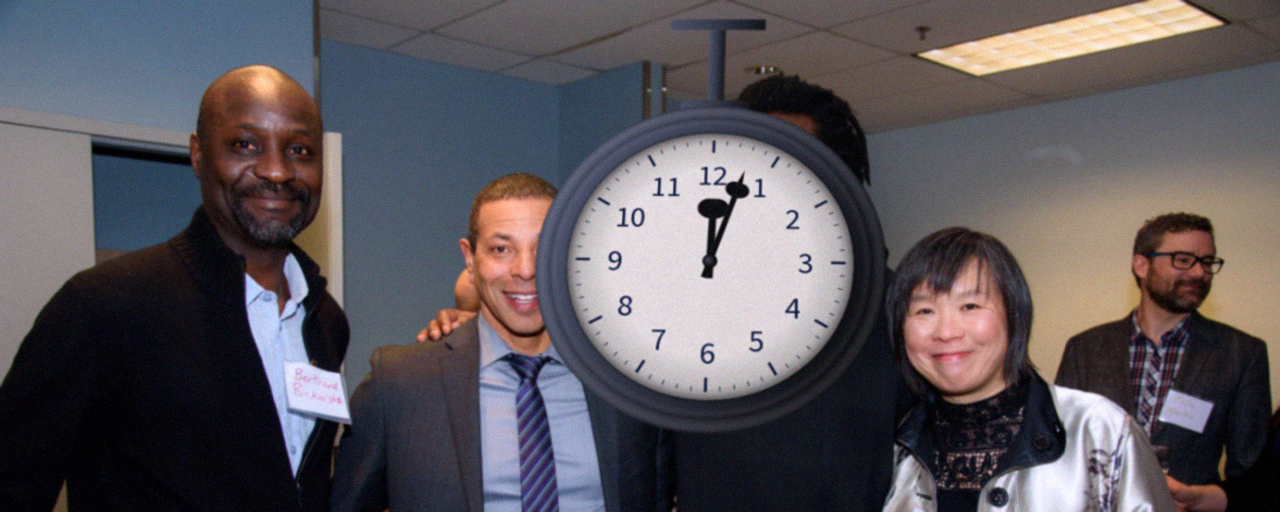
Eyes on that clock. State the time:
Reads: 12:03
